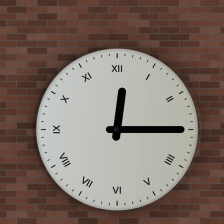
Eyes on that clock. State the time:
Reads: 12:15
